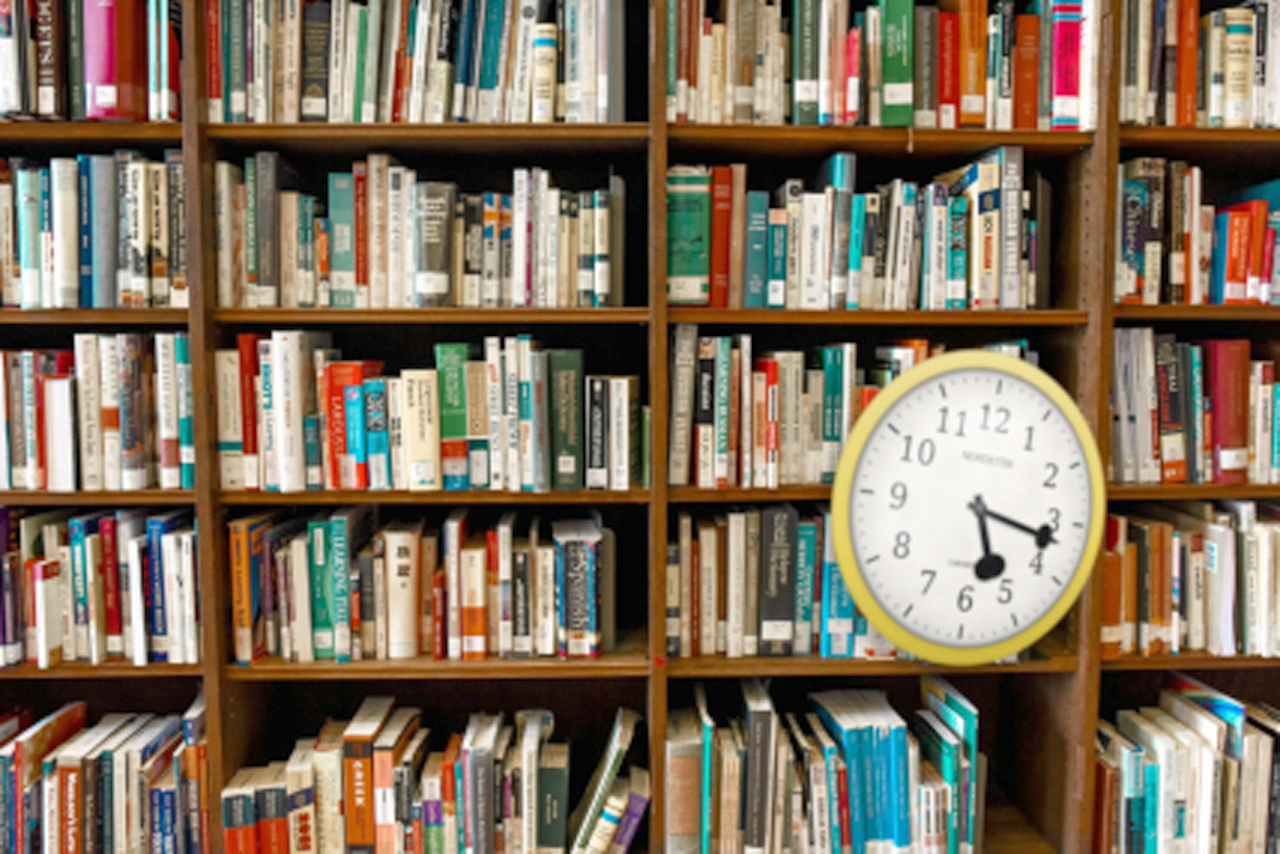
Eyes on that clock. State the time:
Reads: 5:17
